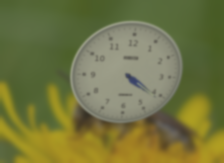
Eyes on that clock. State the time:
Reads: 4:21
